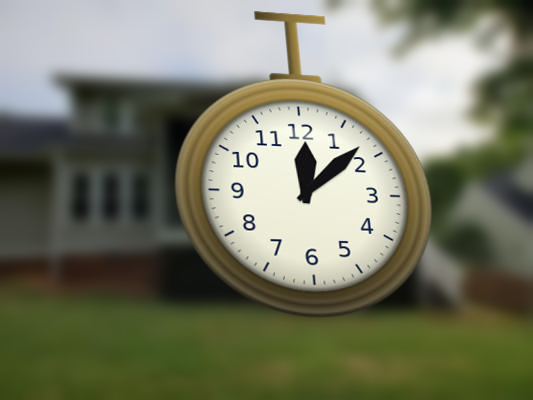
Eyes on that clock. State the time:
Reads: 12:08
